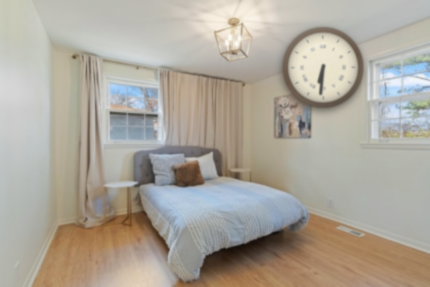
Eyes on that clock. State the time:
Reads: 6:31
